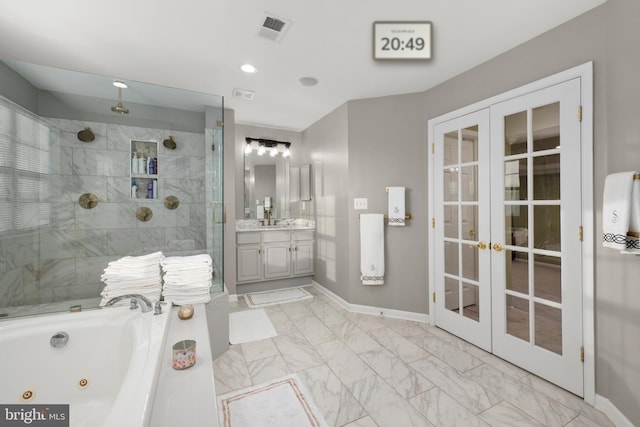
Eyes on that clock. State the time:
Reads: 20:49
